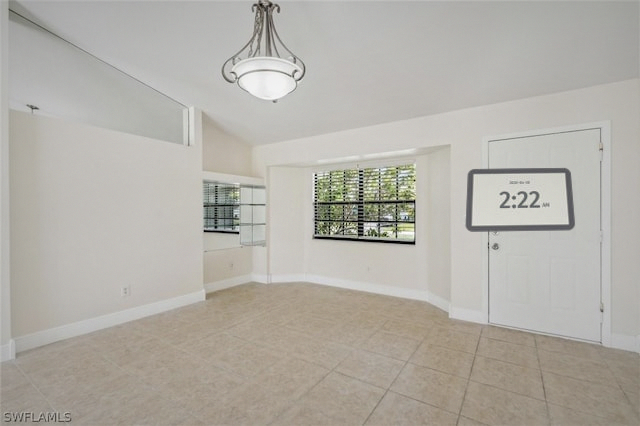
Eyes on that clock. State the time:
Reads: 2:22
